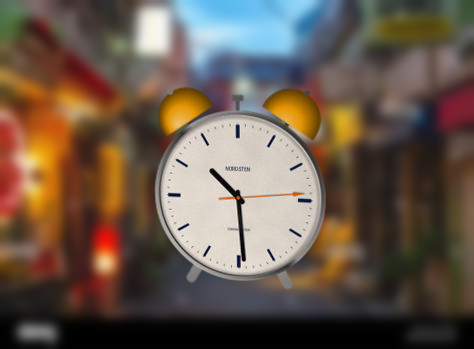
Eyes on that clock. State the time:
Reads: 10:29:14
